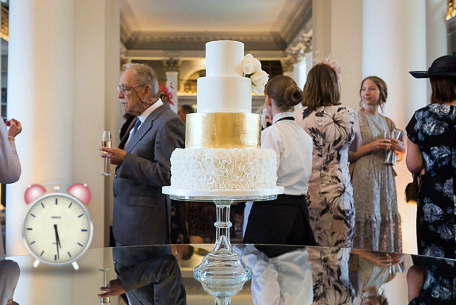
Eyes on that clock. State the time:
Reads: 5:29
